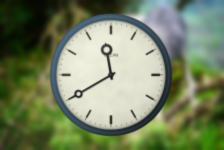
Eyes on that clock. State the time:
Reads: 11:40
